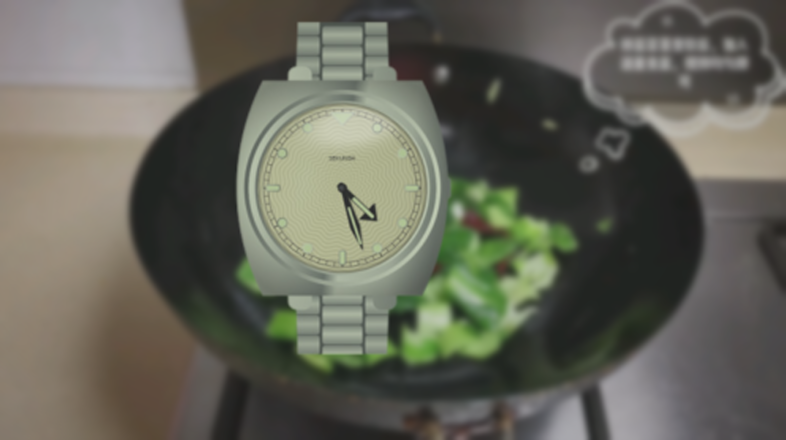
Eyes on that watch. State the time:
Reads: 4:27
